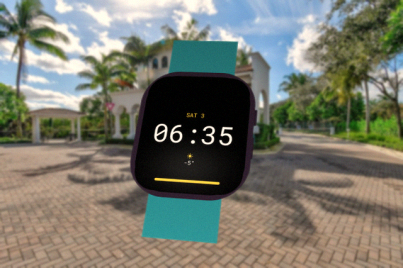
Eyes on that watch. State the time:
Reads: 6:35
